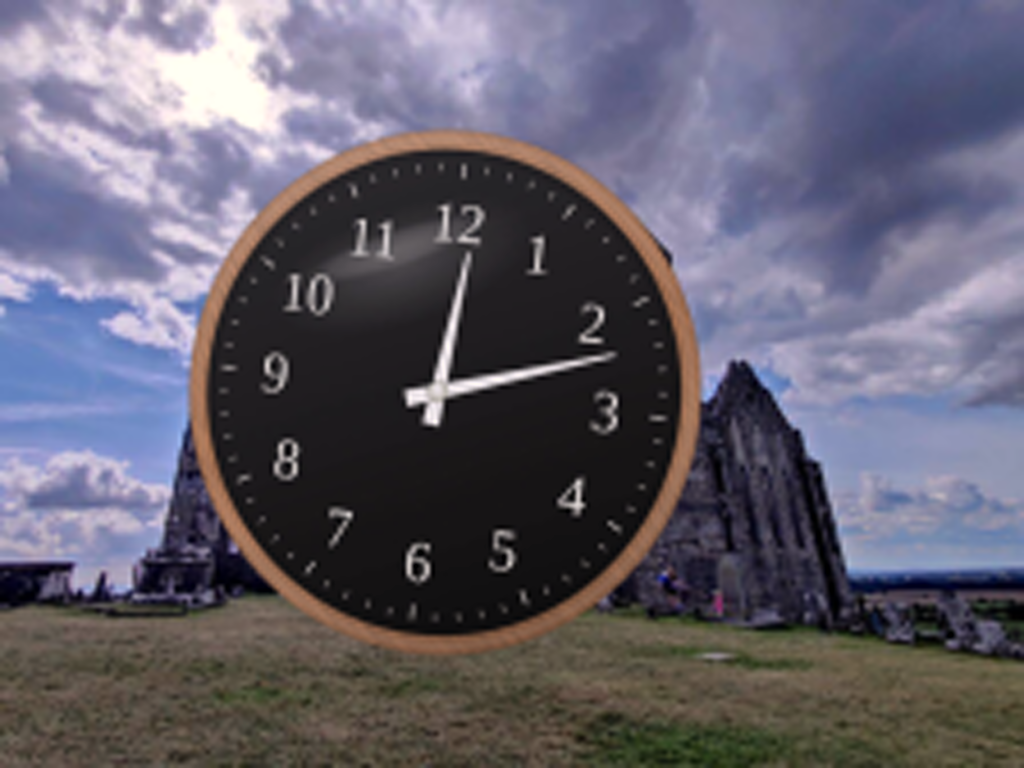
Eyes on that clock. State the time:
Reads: 12:12
